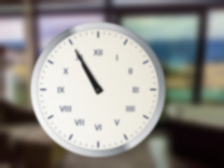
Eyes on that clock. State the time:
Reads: 10:55
